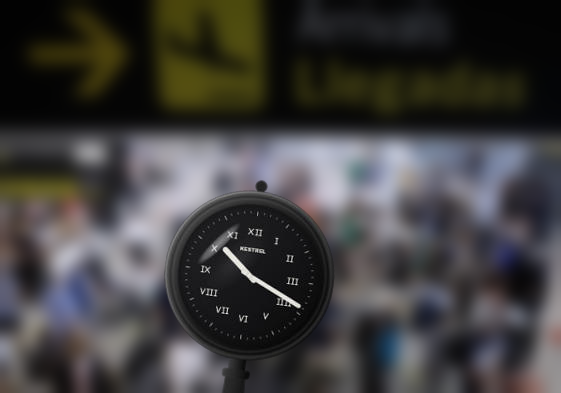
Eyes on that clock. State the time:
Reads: 10:19
